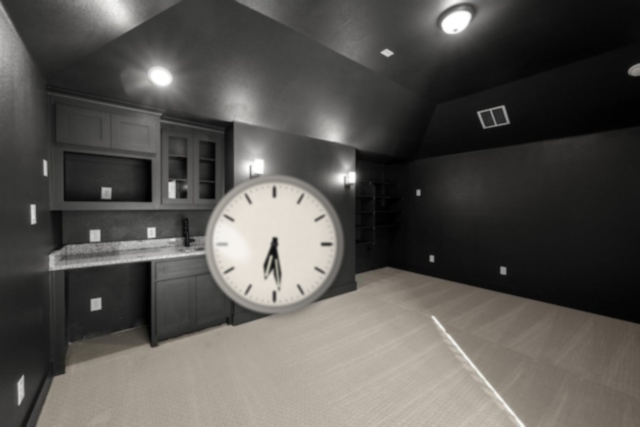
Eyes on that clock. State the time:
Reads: 6:29
